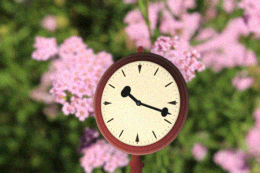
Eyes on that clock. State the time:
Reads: 10:18
